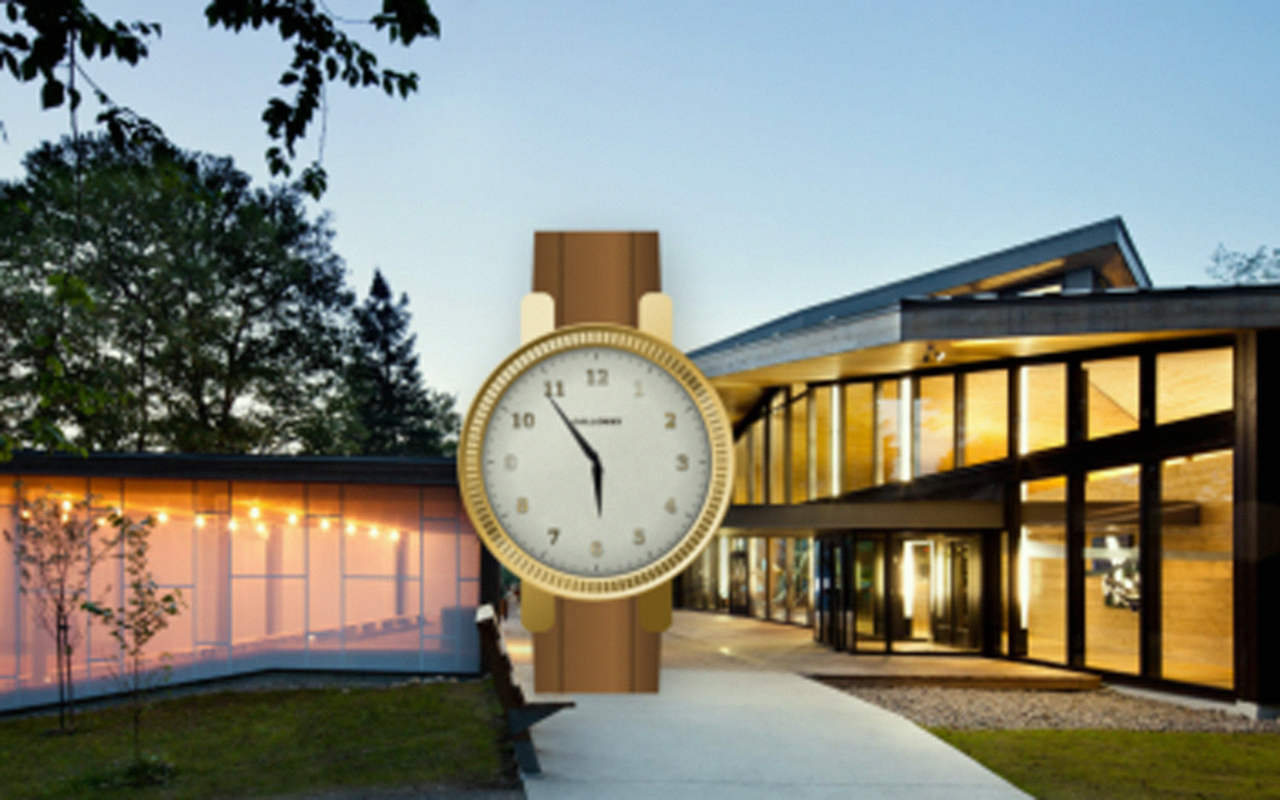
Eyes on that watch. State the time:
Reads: 5:54
